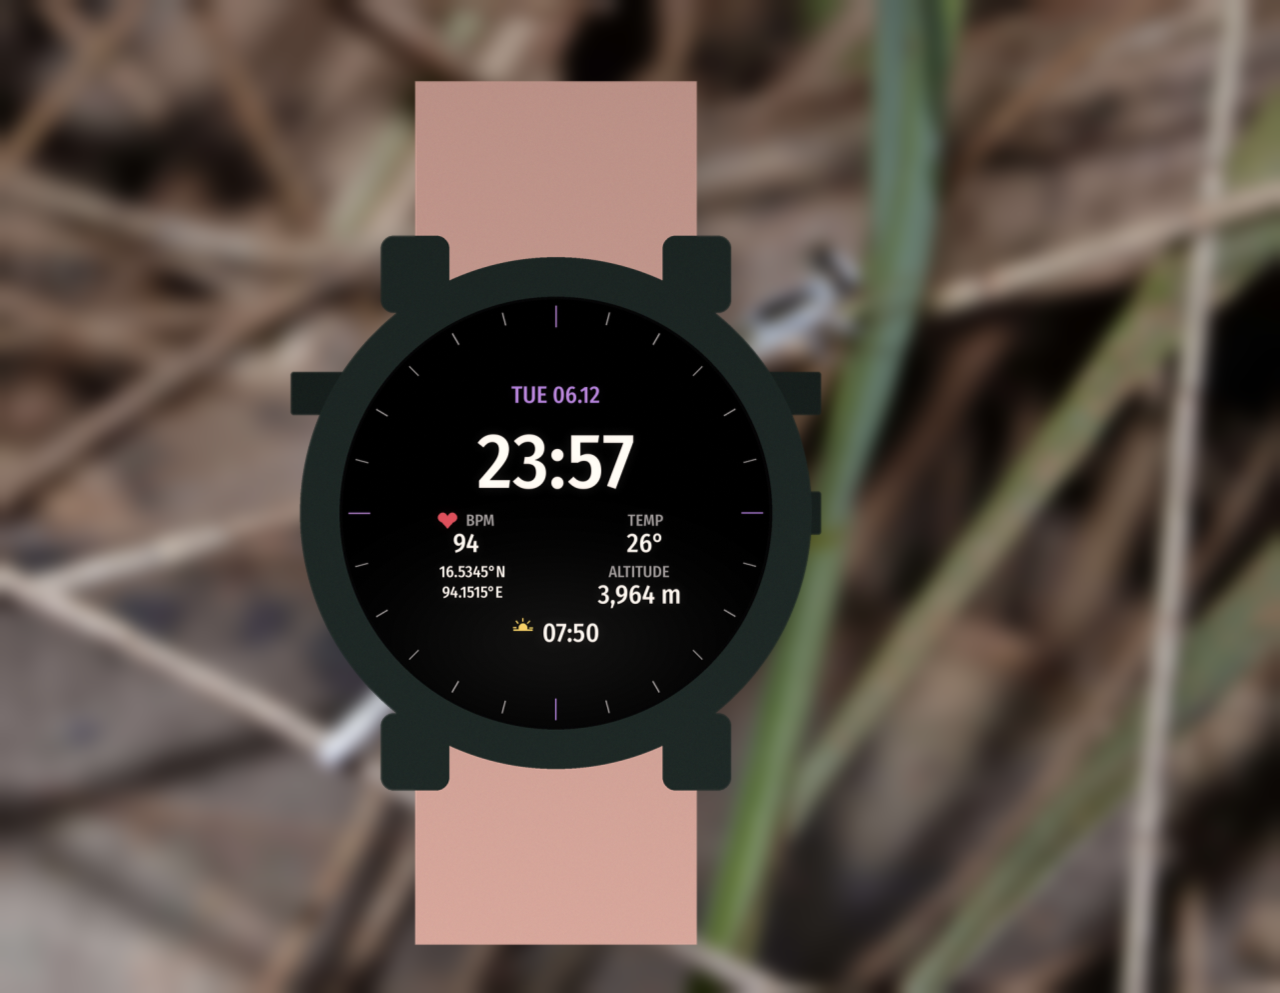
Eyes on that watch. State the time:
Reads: 23:57
